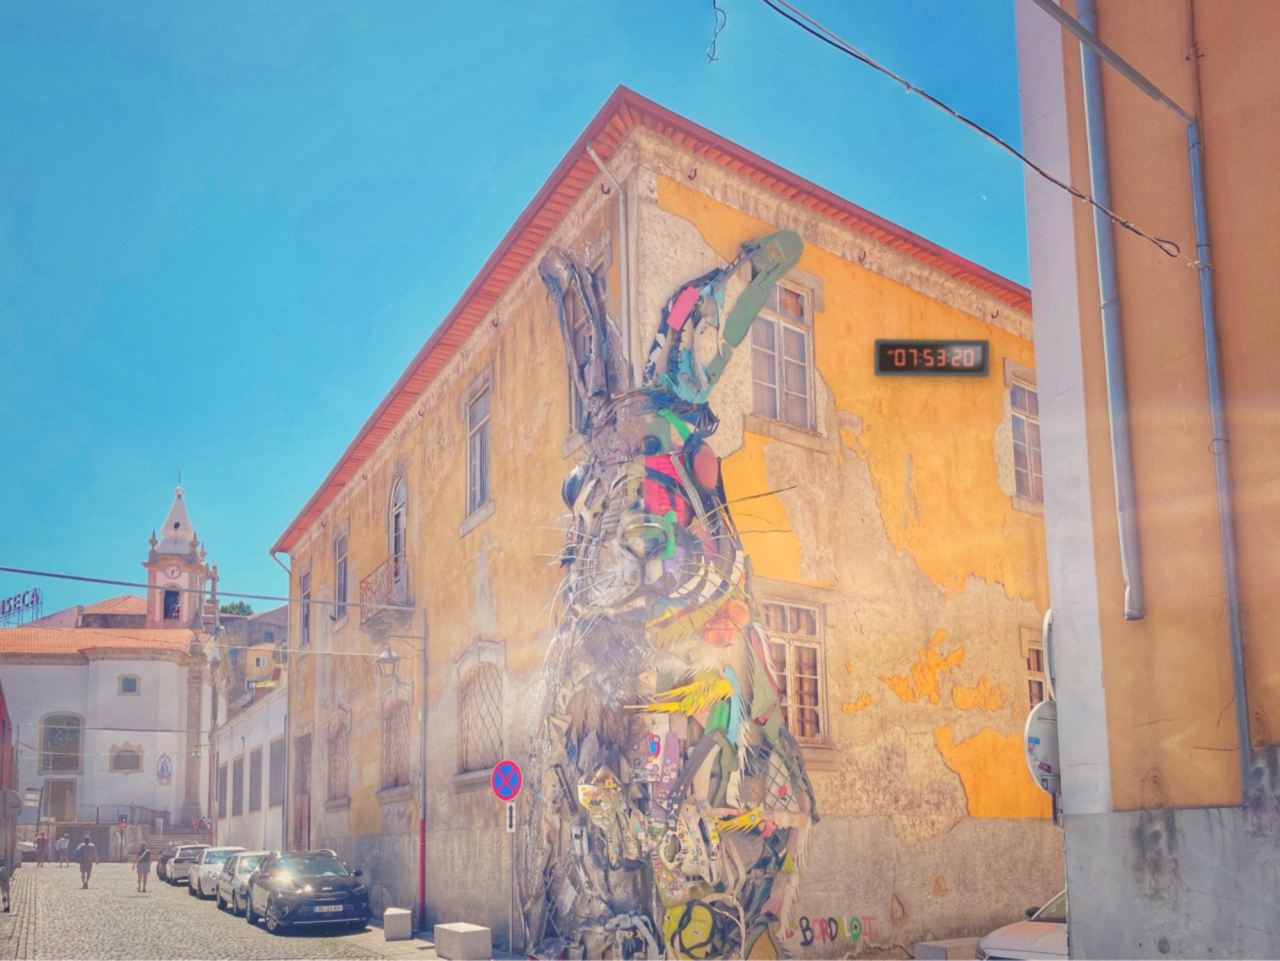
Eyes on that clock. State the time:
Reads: 7:53:20
